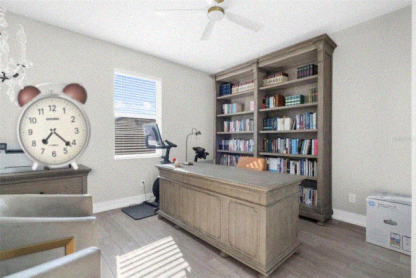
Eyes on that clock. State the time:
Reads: 7:22
